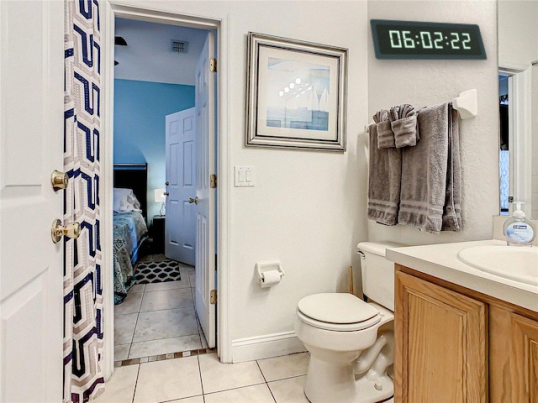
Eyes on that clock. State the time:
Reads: 6:02:22
